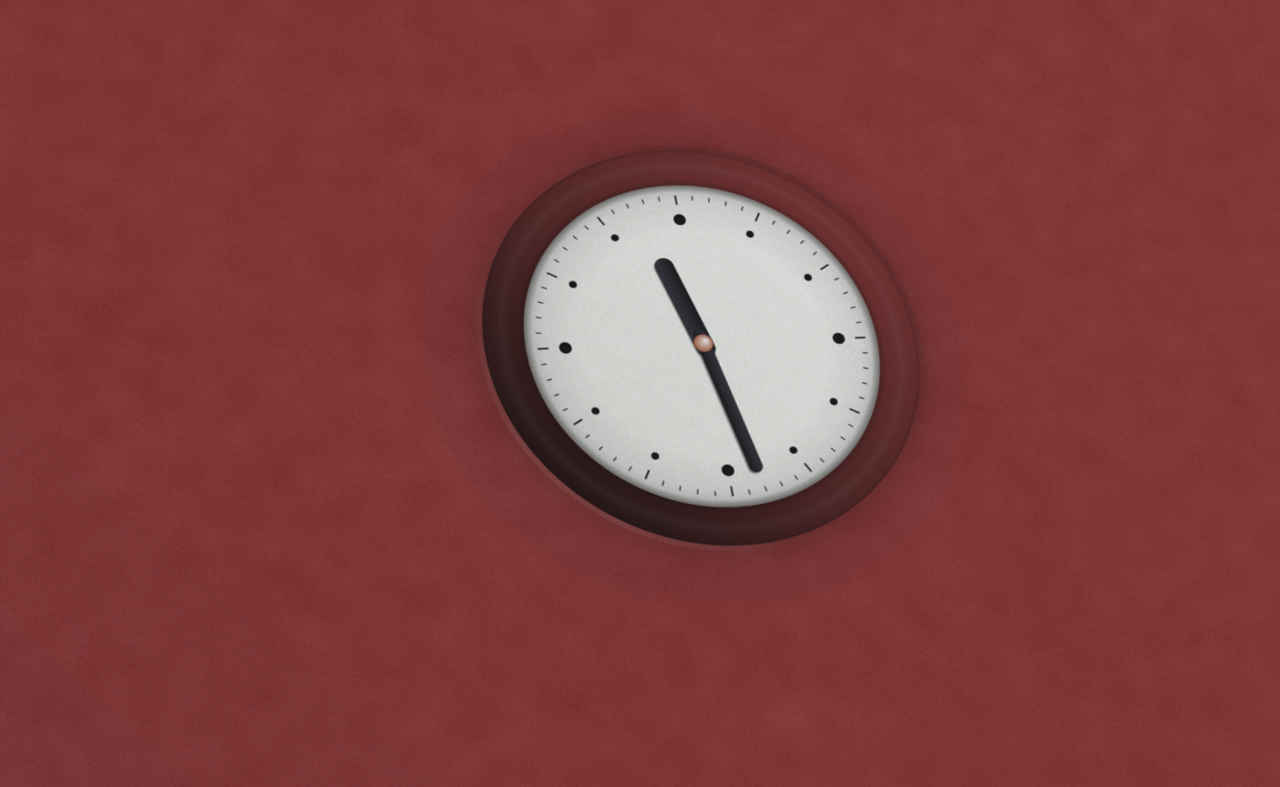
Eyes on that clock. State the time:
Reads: 11:28
